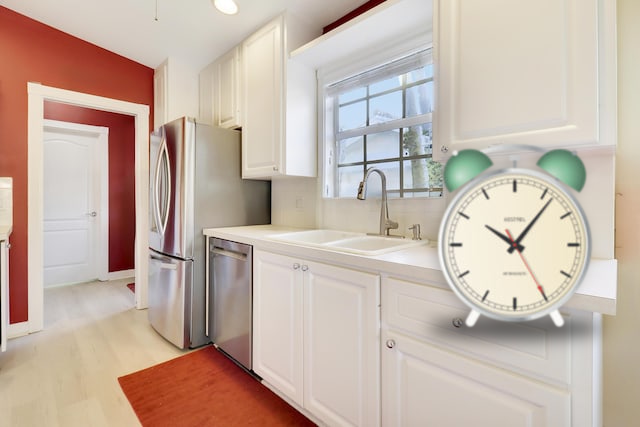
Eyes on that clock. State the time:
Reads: 10:06:25
